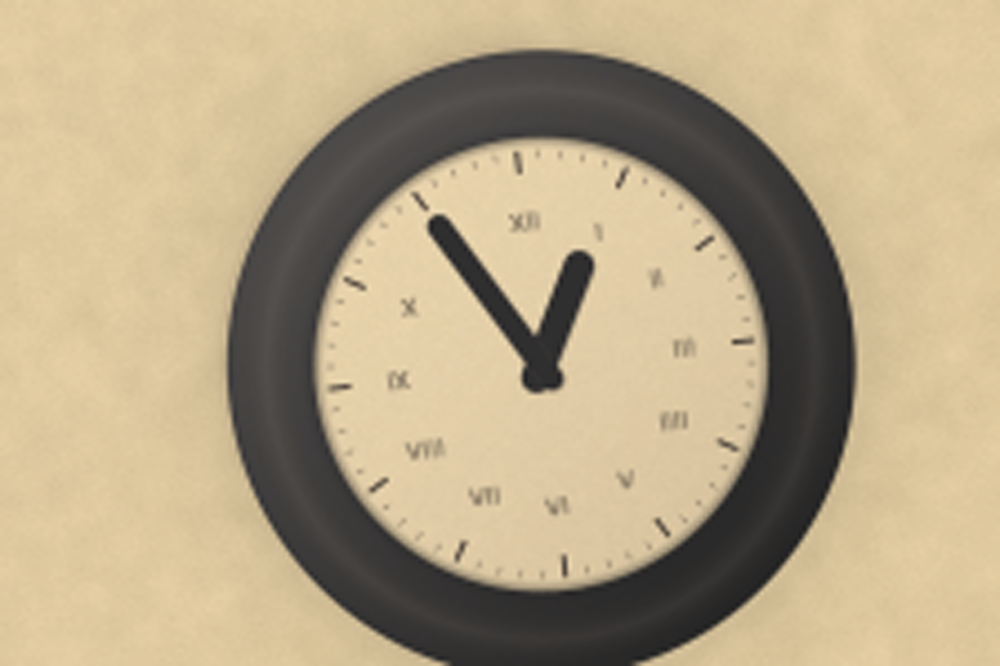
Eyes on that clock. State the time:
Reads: 12:55
